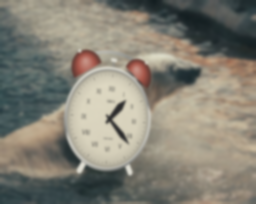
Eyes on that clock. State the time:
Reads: 1:22
